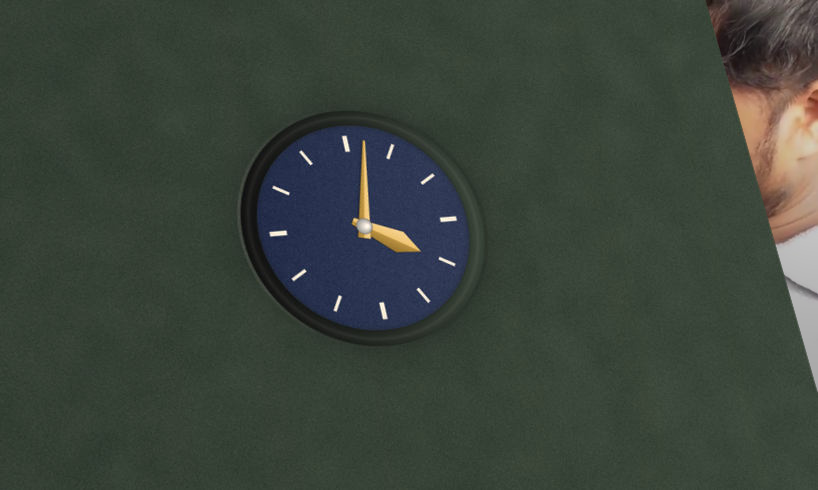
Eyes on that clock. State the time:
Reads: 4:02
